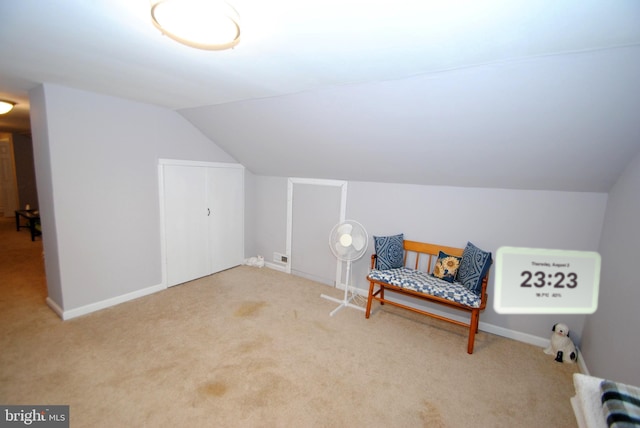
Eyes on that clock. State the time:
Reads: 23:23
